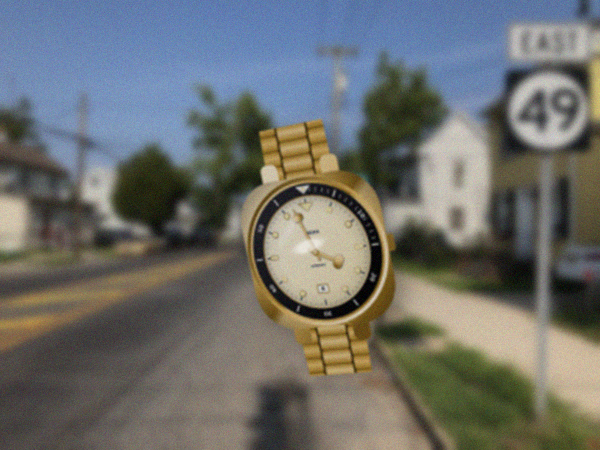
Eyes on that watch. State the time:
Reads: 3:57
